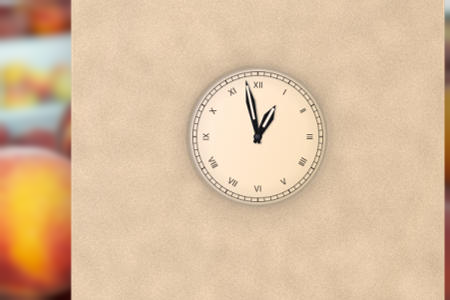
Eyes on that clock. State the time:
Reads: 12:58
